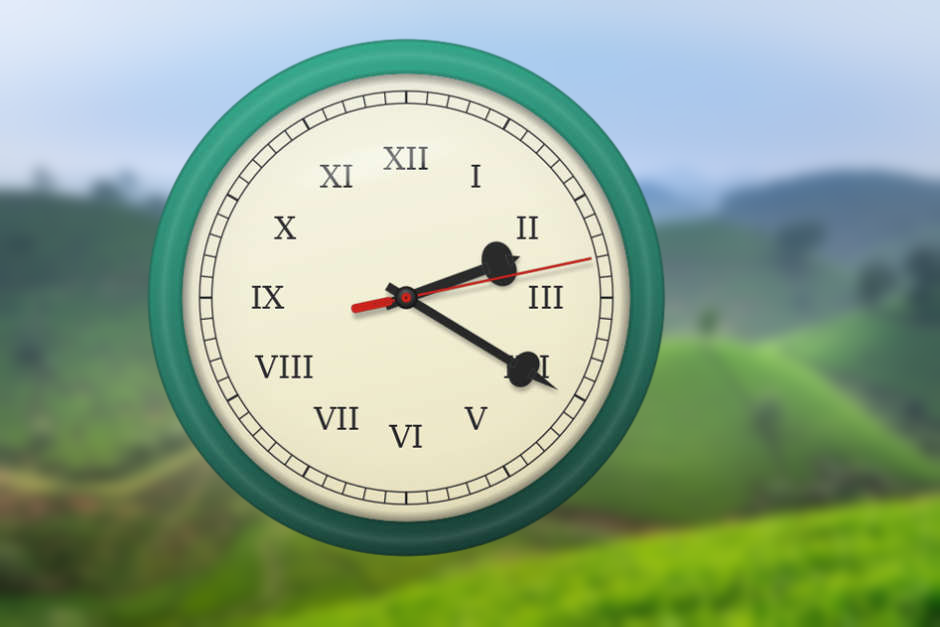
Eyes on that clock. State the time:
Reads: 2:20:13
